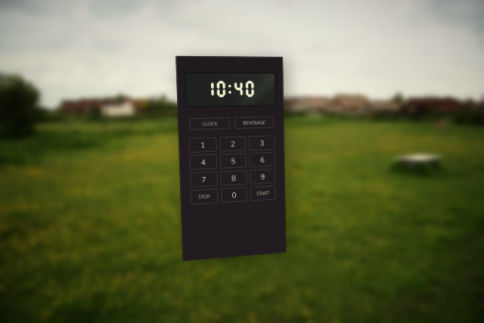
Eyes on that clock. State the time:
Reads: 10:40
